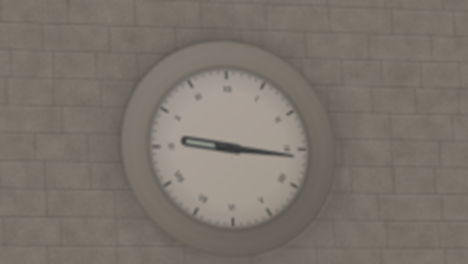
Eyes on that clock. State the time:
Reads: 9:16
